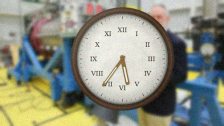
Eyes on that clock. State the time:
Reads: 5:36
